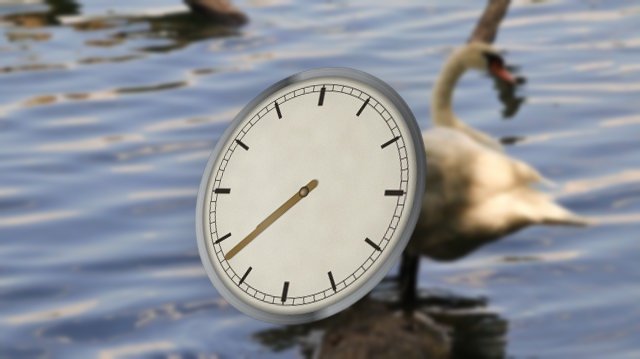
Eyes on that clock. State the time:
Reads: 7:38
